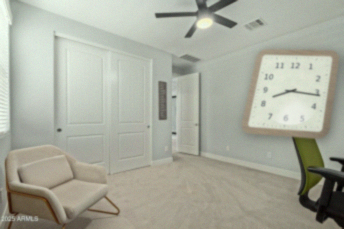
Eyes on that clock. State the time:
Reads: 8:16
